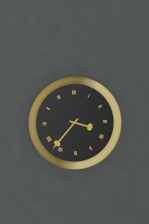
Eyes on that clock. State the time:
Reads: 3:37
